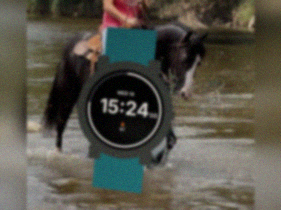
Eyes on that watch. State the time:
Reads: 15:24
